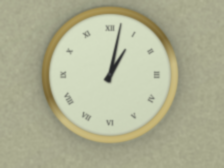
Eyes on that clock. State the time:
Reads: 1:02
